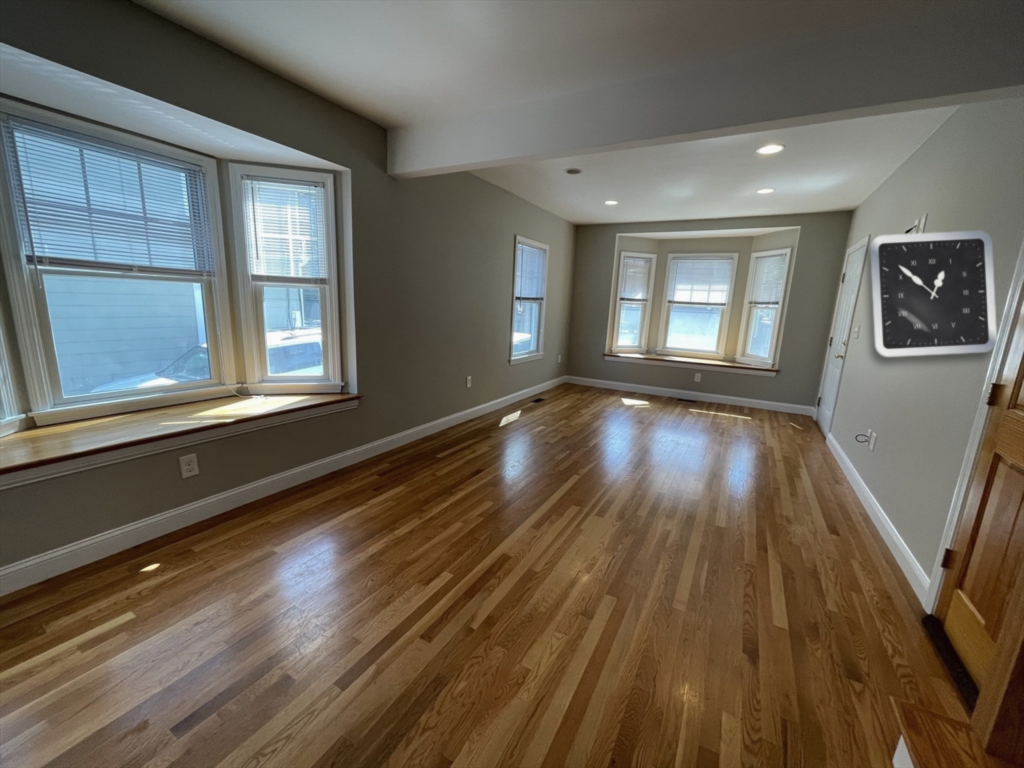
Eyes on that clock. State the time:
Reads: 12:52
